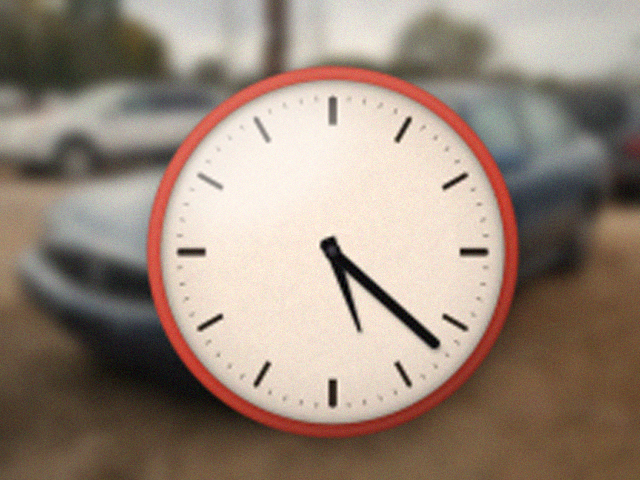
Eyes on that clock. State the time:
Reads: 5:22
